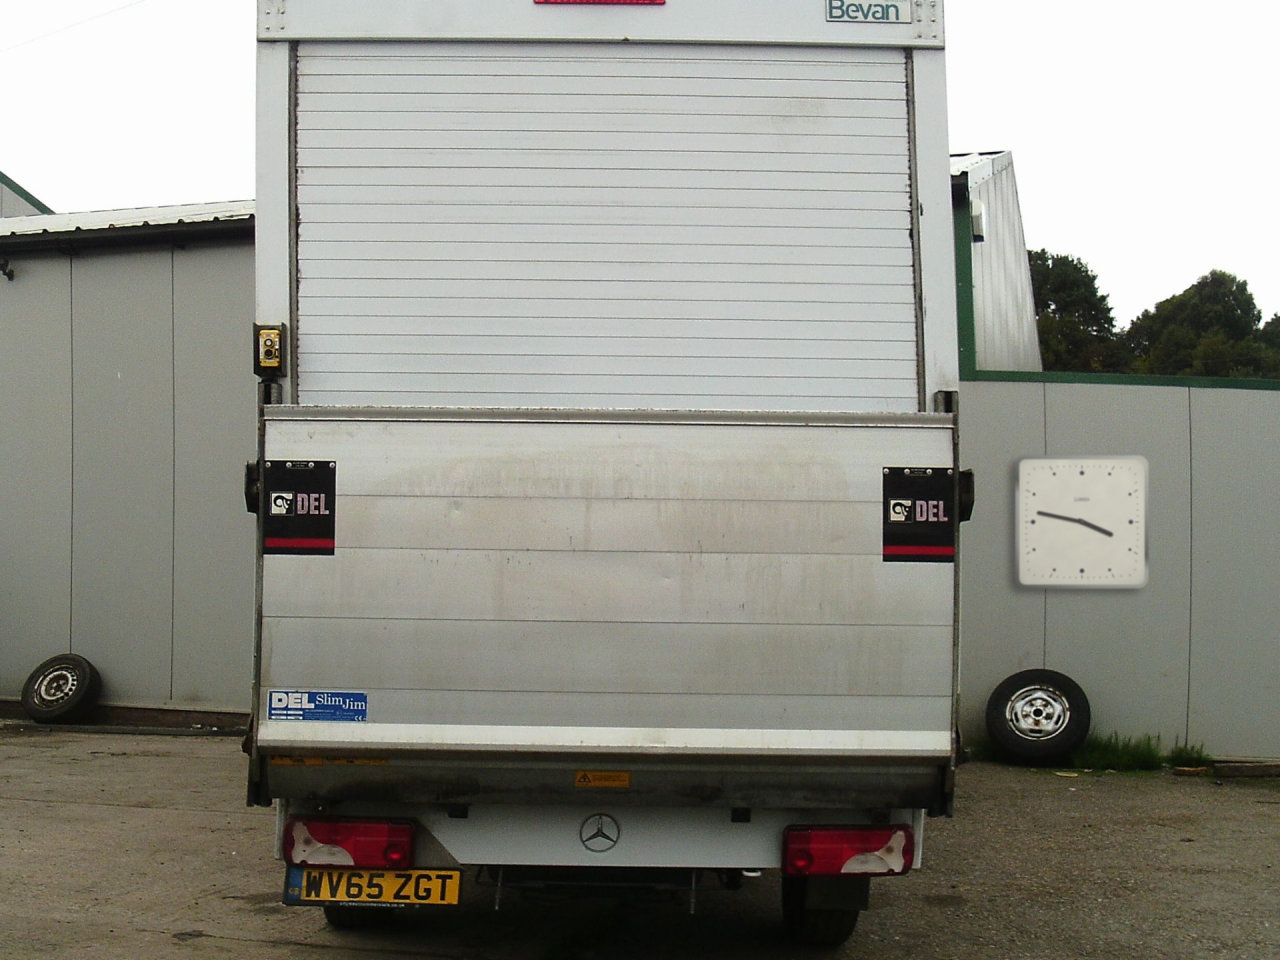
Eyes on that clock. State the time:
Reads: 3:47
